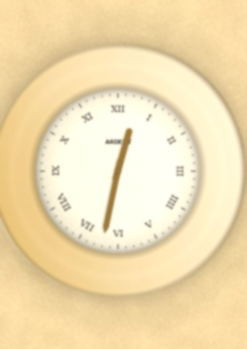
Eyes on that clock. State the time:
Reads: 12:32
